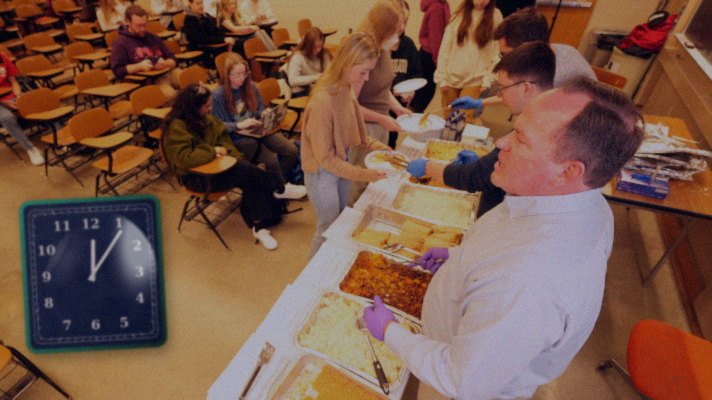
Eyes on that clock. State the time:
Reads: 12:06
